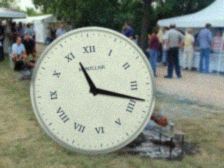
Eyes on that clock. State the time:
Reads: 11:18
